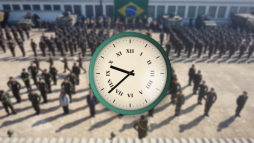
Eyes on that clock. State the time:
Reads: 9:38
